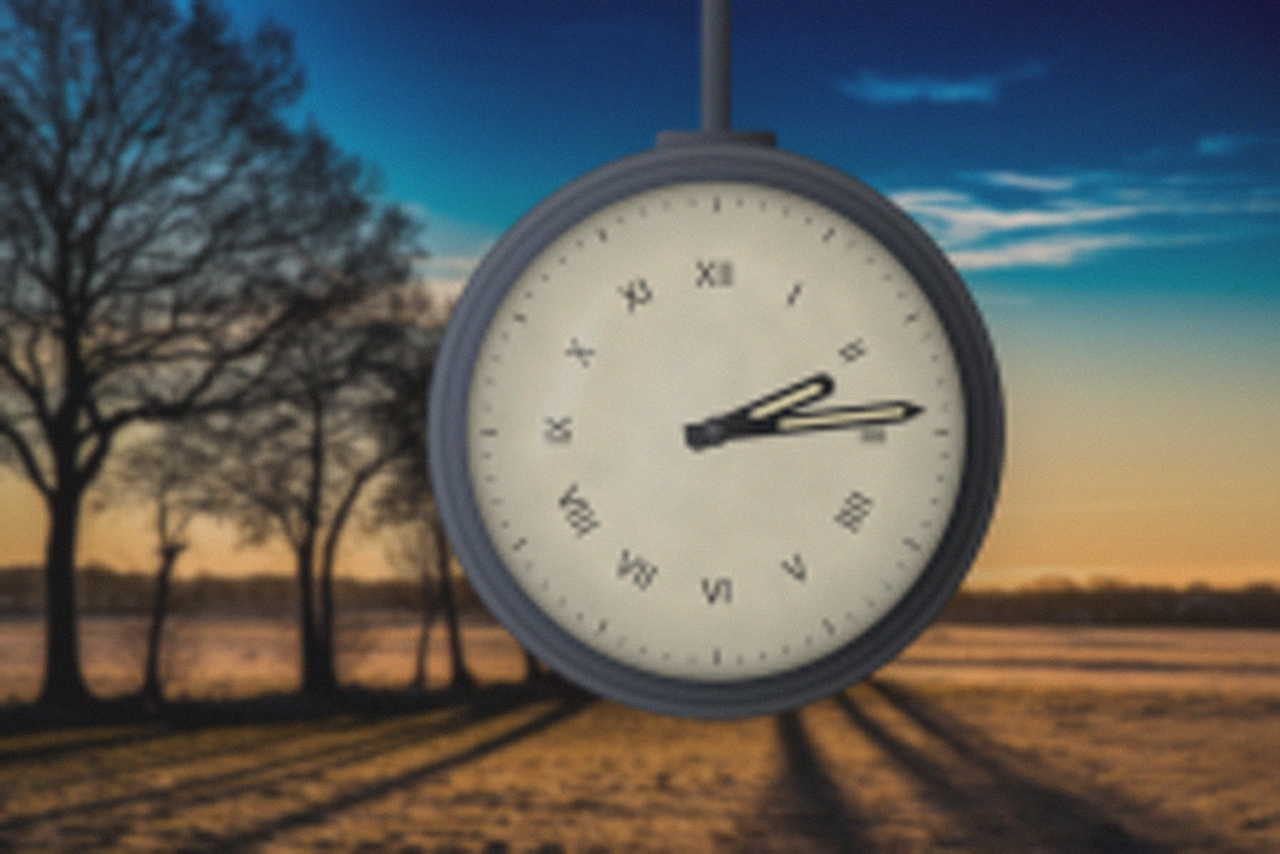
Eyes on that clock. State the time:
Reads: 2:14
